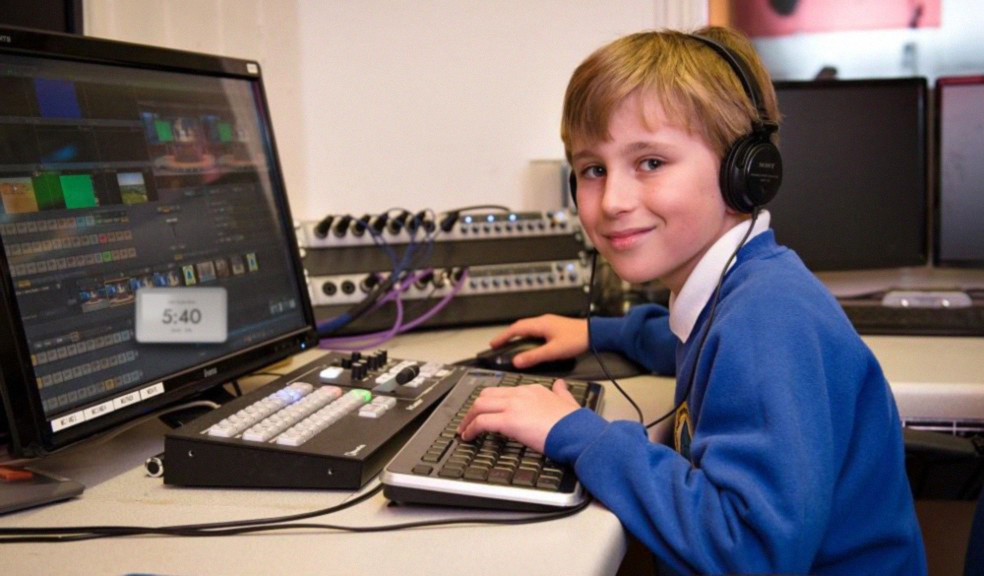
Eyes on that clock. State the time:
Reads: 5:40
